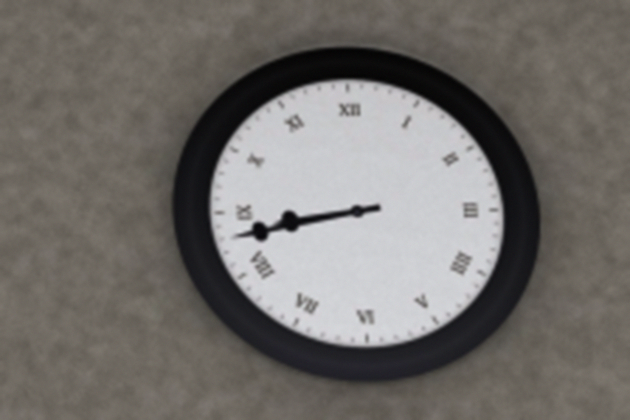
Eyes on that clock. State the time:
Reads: 8:43
